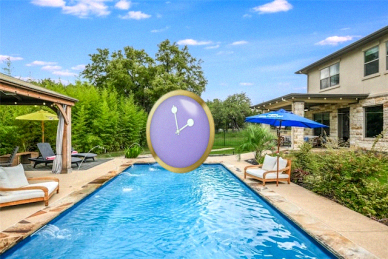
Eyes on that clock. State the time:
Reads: 1:58
